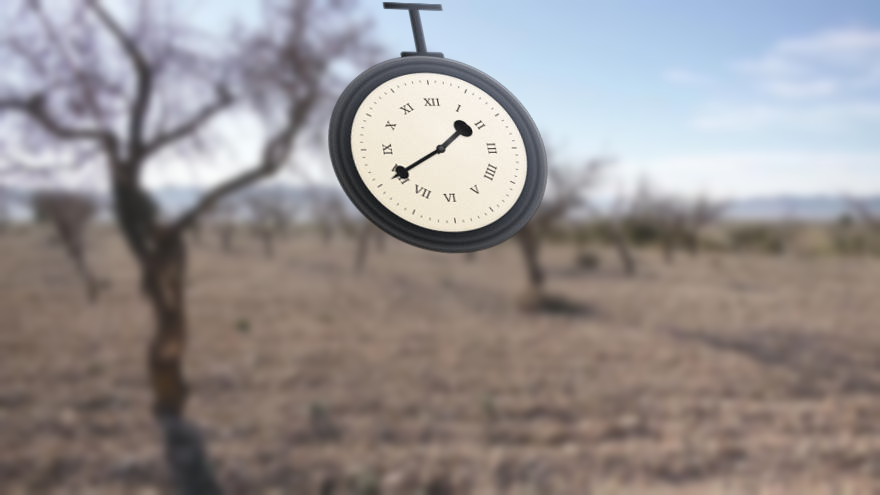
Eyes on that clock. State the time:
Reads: 1:40
